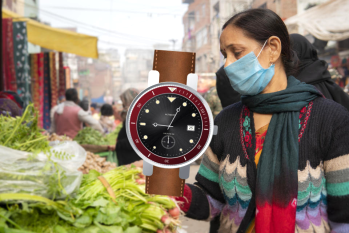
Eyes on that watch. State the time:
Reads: 9:04
